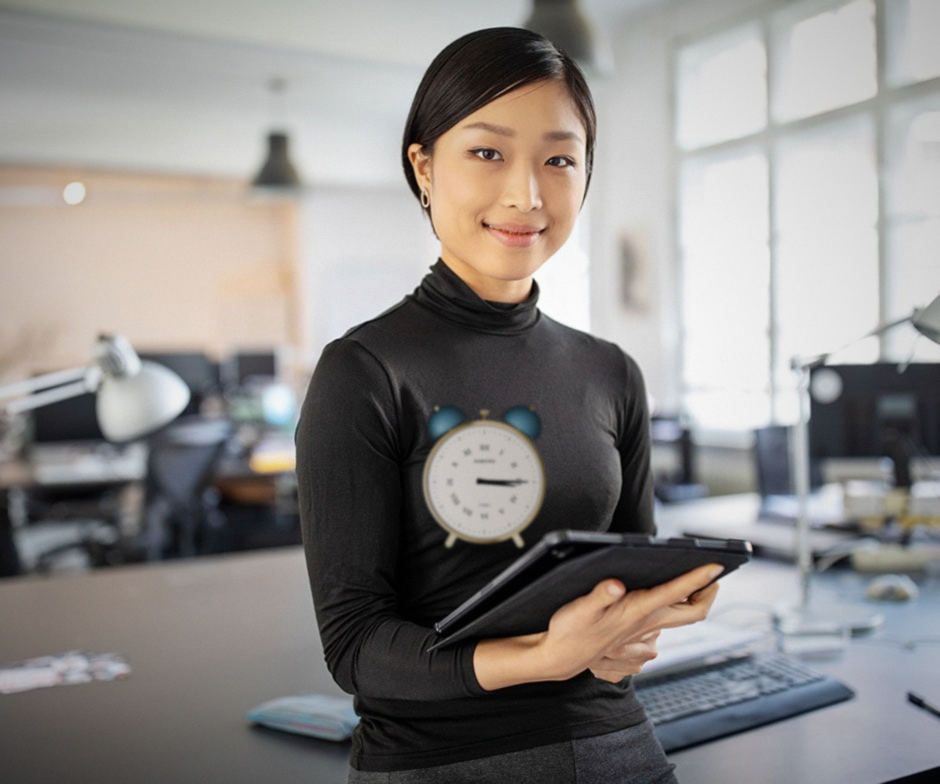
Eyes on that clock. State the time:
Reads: 3:15
